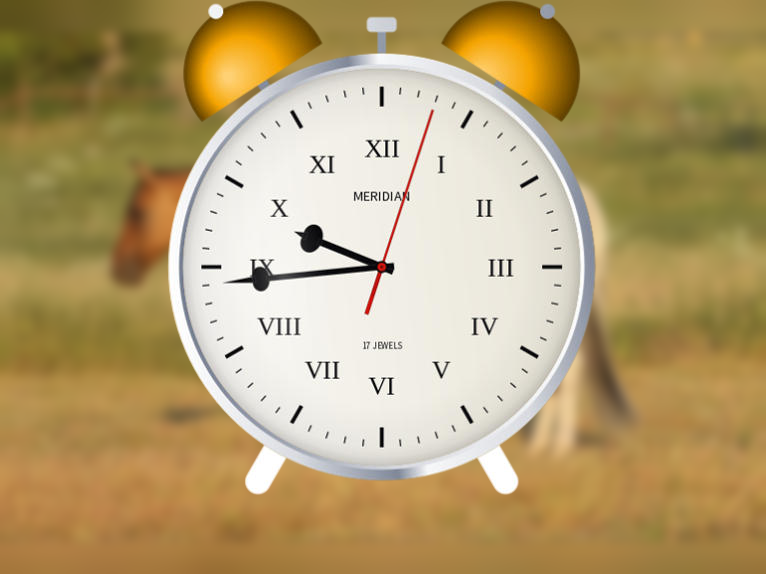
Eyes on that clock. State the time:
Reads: 9:44:03
